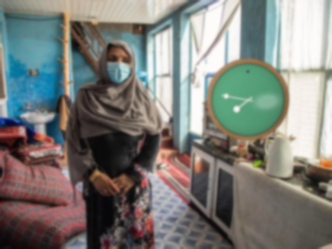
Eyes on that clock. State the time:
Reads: 7:47
